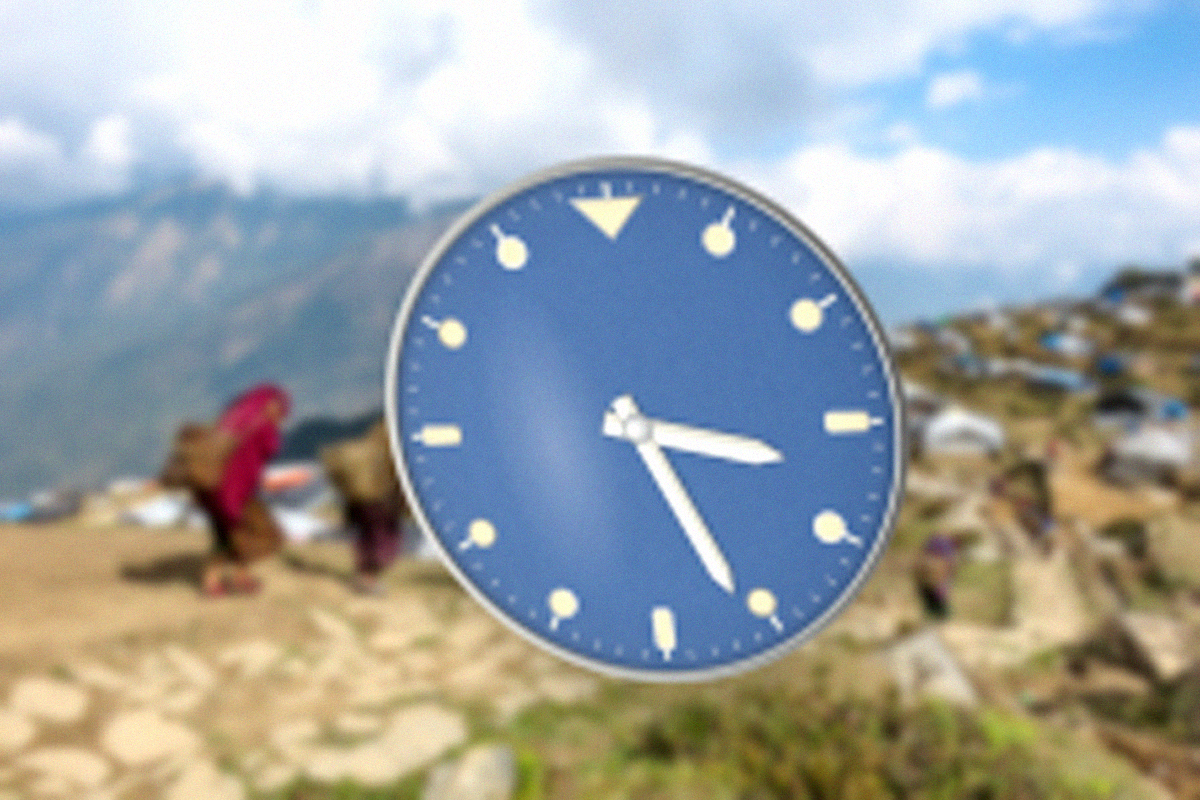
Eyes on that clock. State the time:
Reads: 3:26
